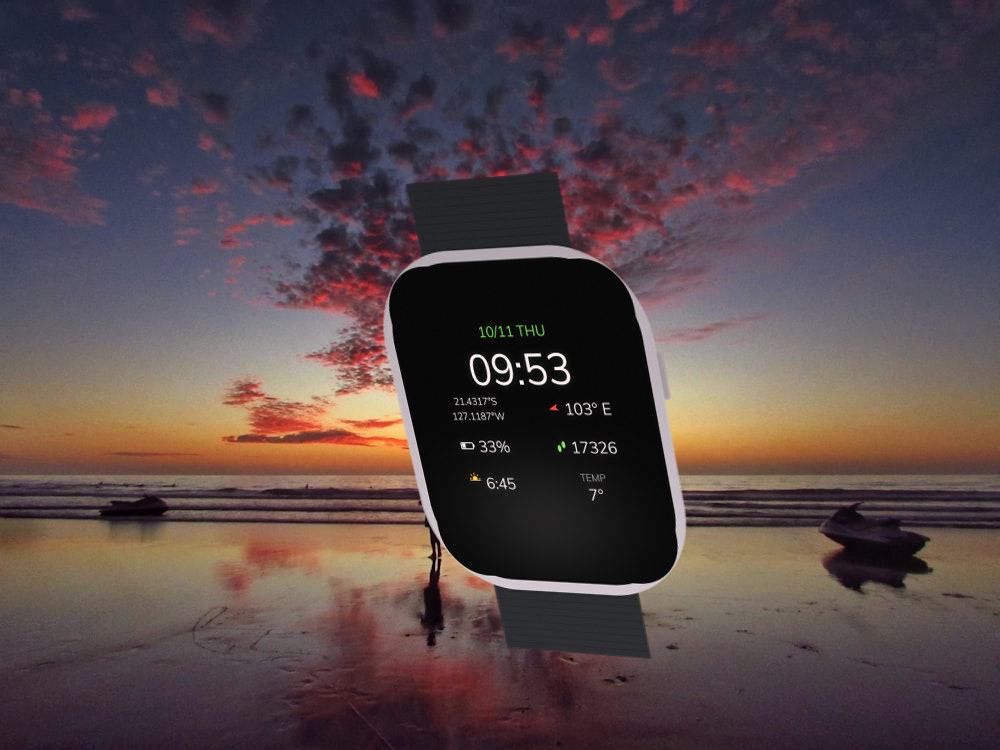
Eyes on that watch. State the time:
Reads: 9:53
